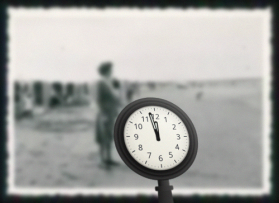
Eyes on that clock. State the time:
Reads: 11:58
